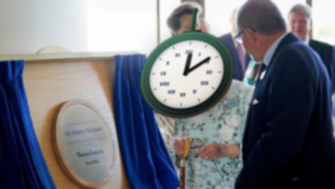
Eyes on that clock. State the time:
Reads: 12:09
